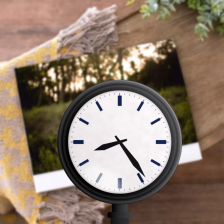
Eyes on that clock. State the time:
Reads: 8:24
